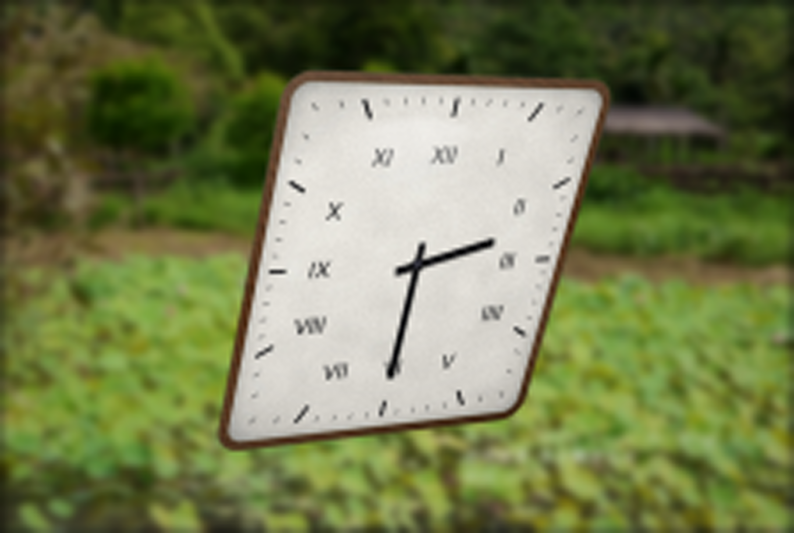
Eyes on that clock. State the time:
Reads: 2:30
